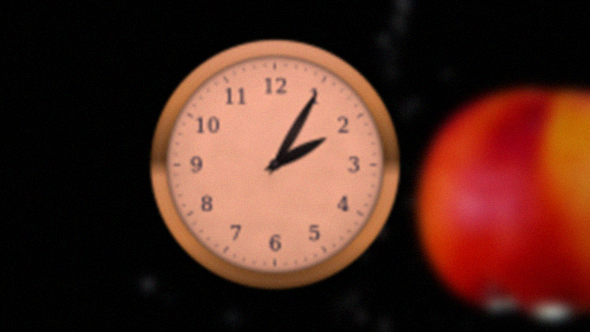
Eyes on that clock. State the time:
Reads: 2:05
